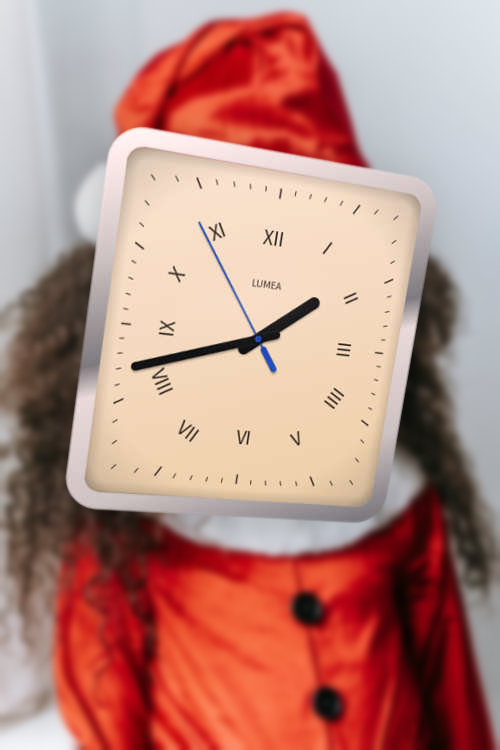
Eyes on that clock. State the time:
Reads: 1:41:54
